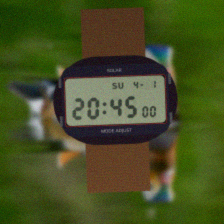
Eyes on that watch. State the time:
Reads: 20:45:00
